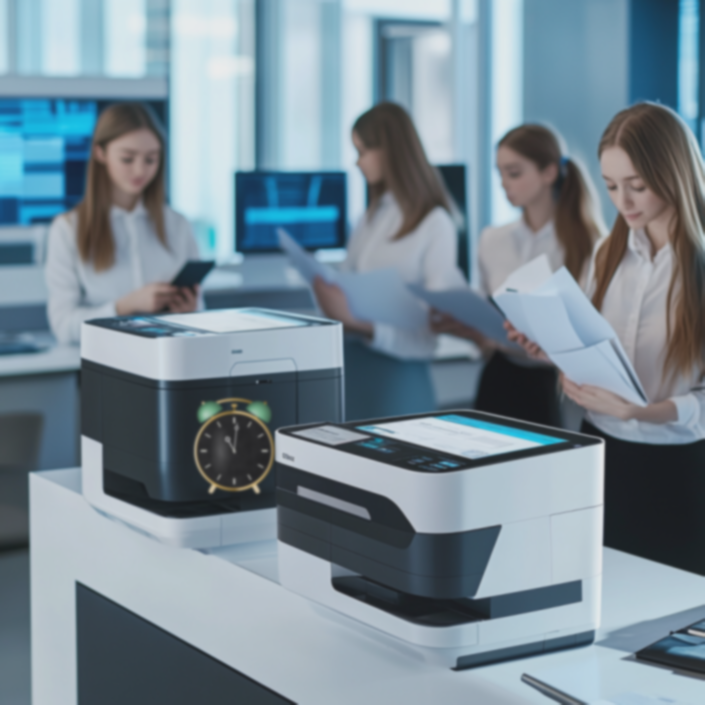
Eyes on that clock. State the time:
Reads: 11:01
